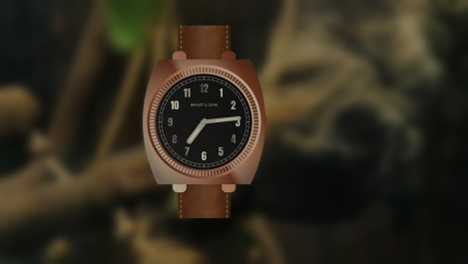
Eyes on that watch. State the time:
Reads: 7:14
